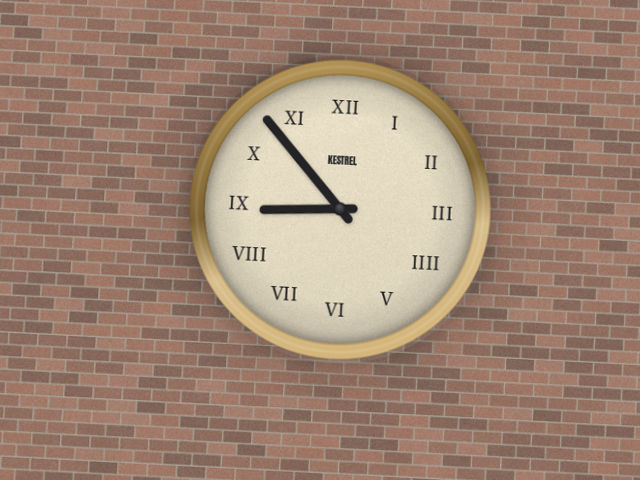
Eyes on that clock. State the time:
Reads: 8:53
